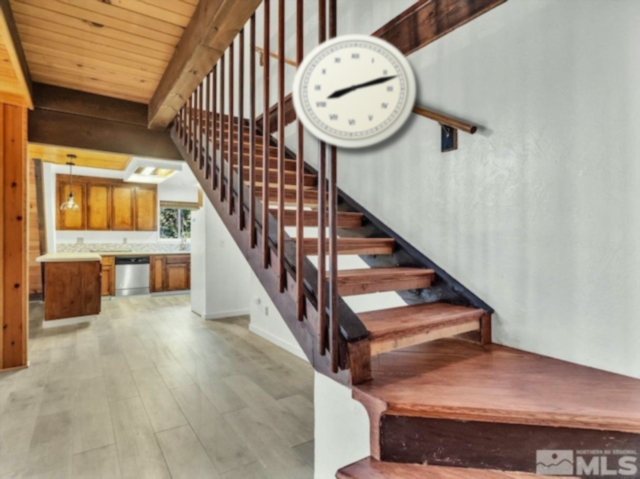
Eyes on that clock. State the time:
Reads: 8:12
